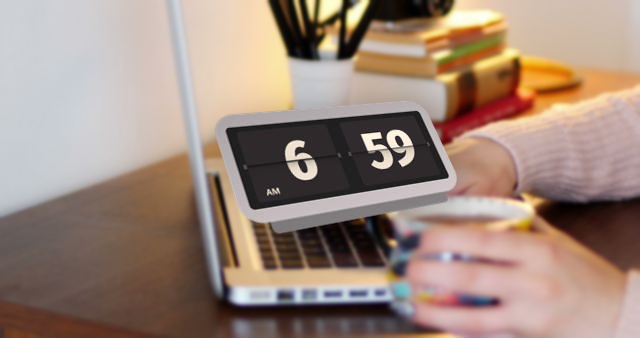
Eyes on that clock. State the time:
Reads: 6:59
